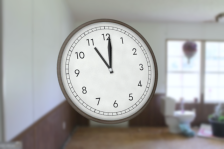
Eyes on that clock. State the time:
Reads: 11:01
